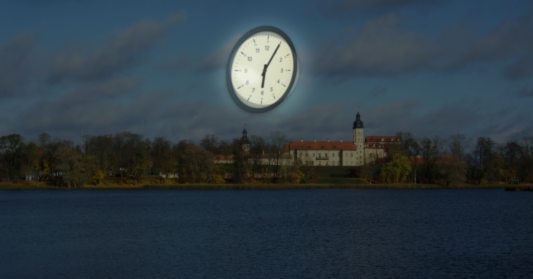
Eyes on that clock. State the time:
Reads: 6:05
